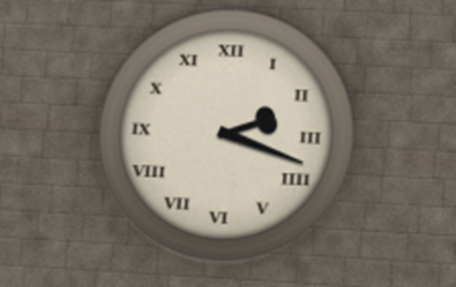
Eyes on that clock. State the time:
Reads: 2:18
